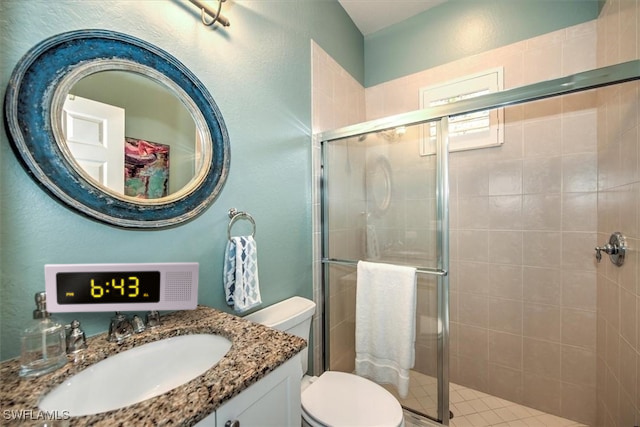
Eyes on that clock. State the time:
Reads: 6:43
